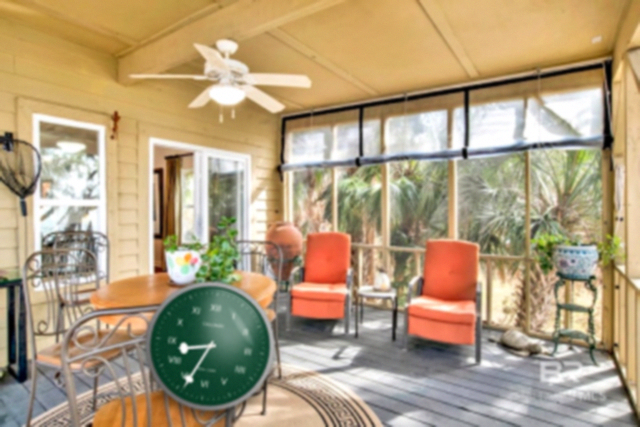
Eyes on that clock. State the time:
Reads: 8:34
